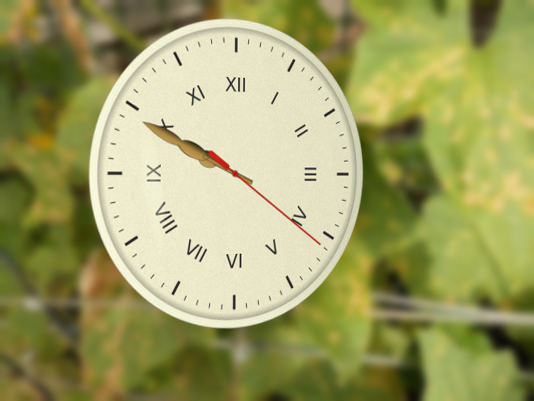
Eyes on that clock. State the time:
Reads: 9:49:21
